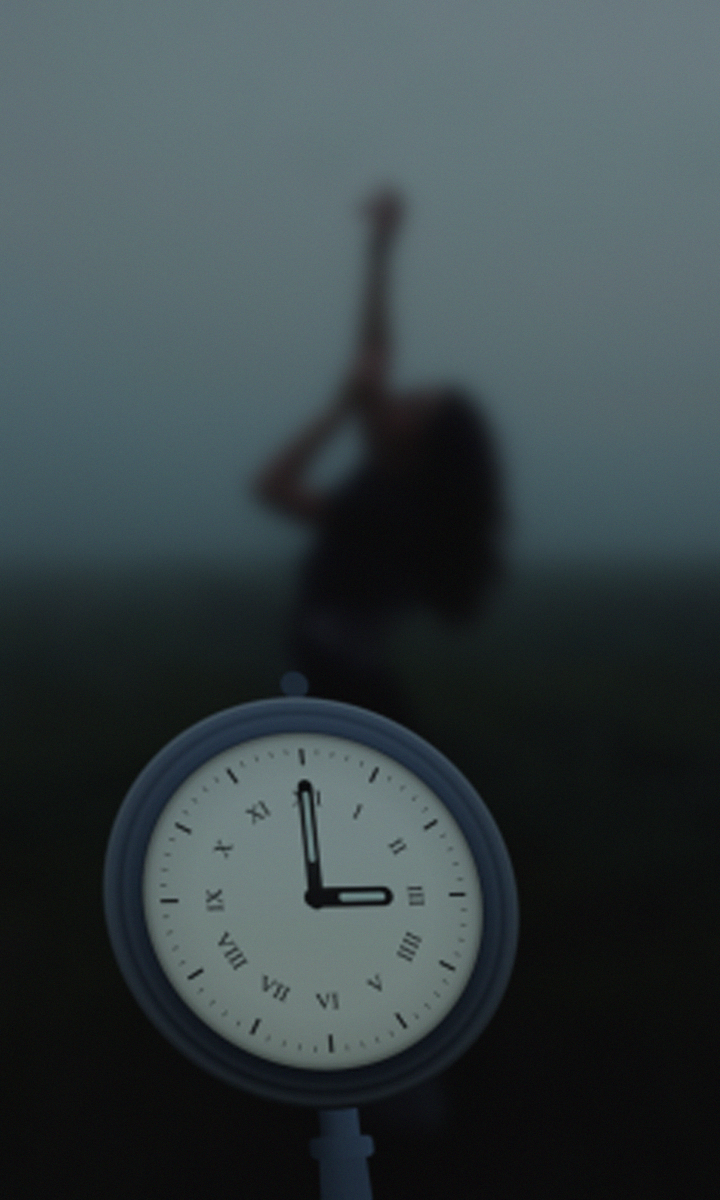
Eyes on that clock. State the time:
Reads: 3:00
